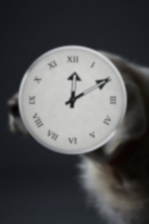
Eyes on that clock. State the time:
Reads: 12:10
